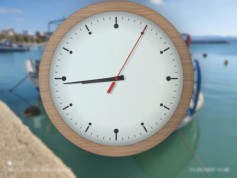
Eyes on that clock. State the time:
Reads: 8:44:05
